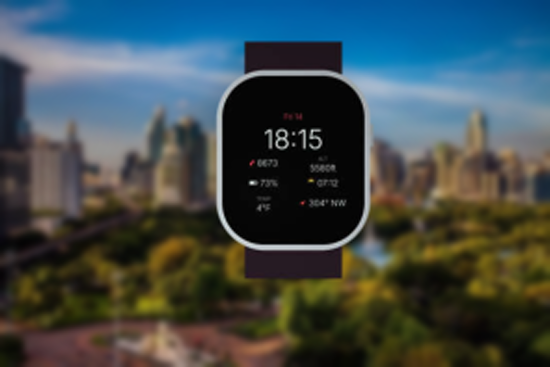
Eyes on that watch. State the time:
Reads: 18:15
